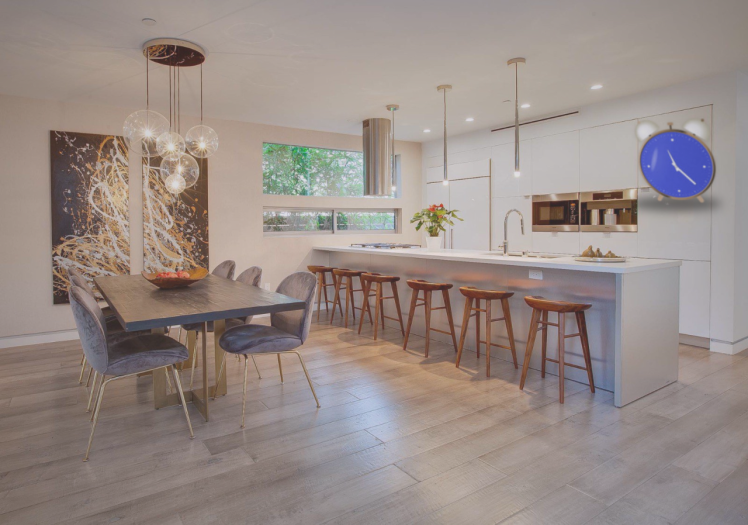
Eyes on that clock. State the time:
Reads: 11:23
